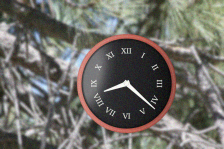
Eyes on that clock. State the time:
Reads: 8:22
